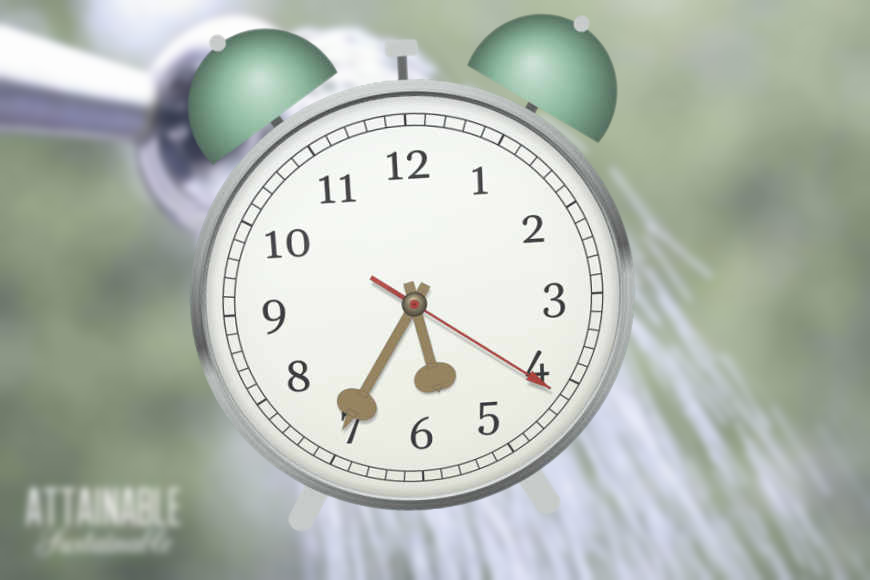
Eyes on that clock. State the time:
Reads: 5:35:21
